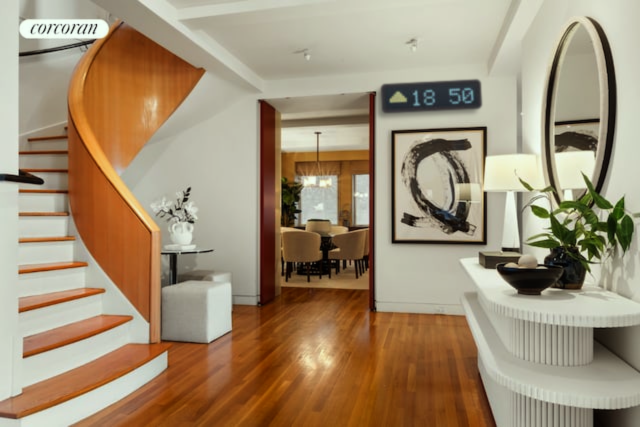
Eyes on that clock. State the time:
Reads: 18:50
